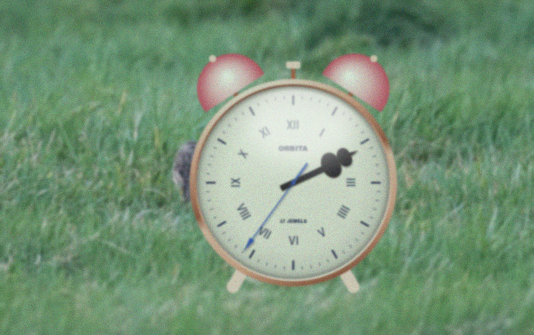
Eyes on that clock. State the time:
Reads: 2:10:36
